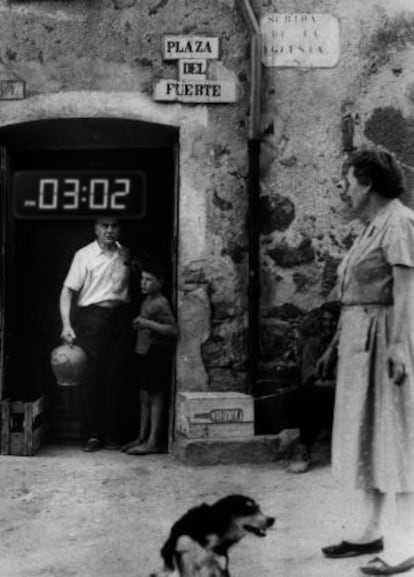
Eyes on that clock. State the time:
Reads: 3:02
